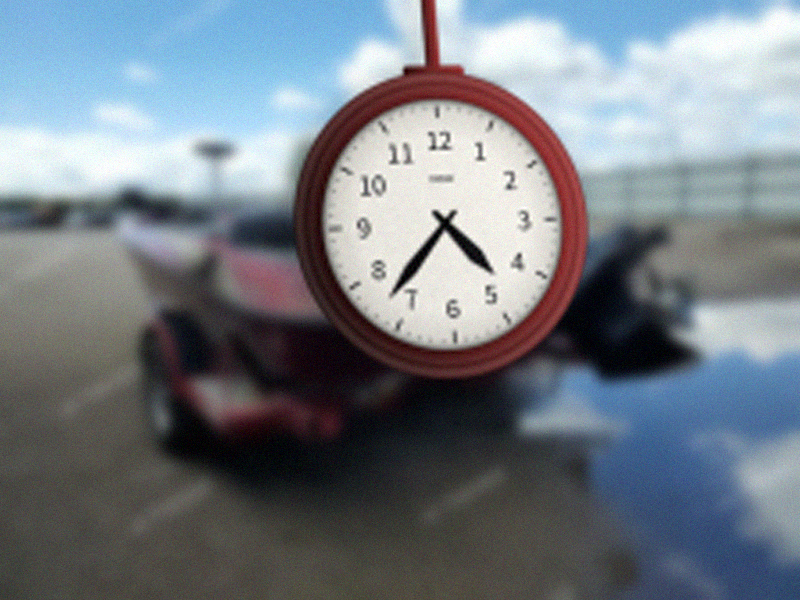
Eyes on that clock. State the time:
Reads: 4:37
